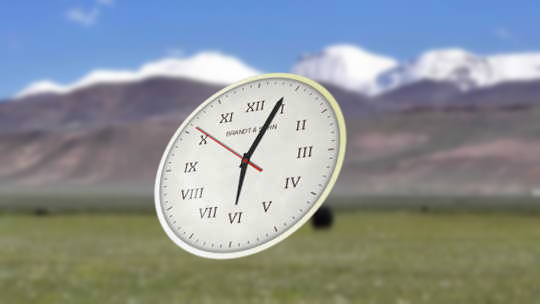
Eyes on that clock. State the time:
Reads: 6:03:51
